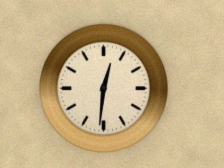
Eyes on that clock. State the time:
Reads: 12:31
